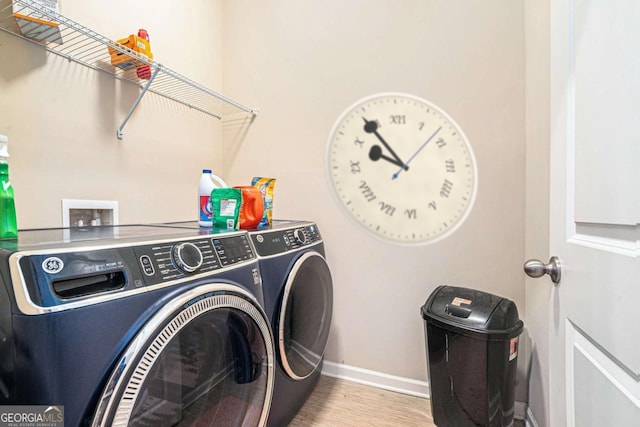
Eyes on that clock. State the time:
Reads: 9:54:08
